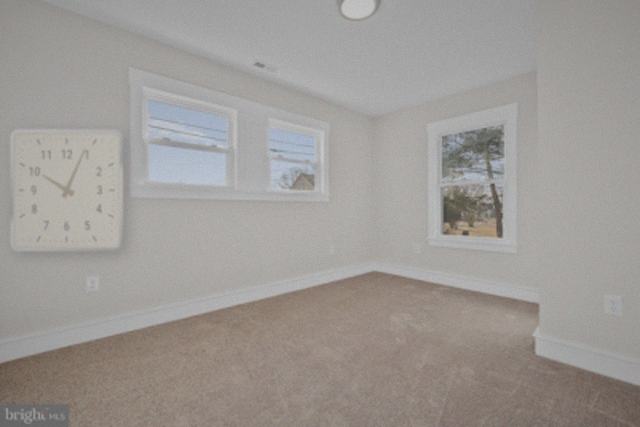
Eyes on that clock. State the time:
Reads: 10:04
